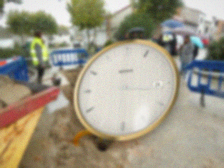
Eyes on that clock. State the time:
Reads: 3:16
